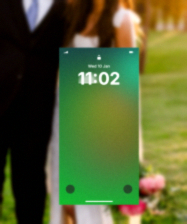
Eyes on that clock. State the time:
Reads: 11:02
